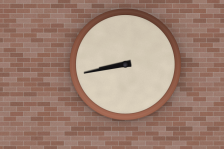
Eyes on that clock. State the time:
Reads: 8:43
